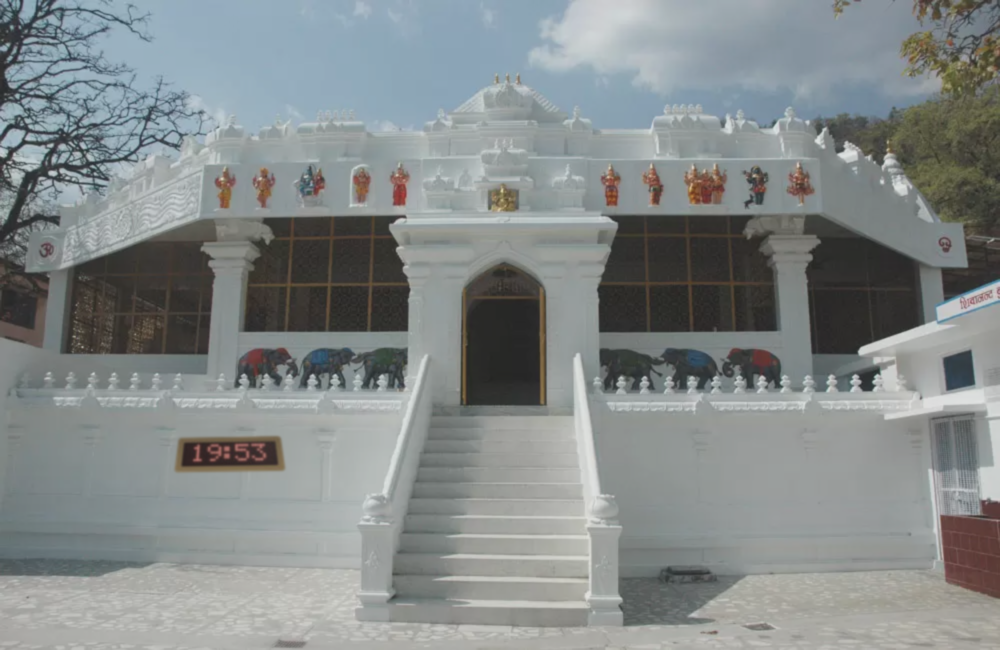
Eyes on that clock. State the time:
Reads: 19:53
